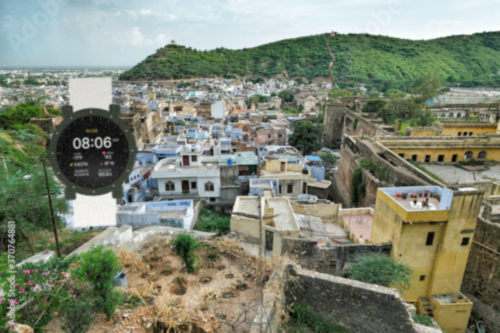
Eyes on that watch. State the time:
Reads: 8:06
